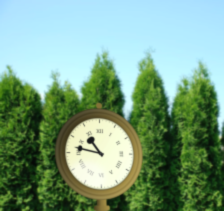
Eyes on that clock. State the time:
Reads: 10:47
